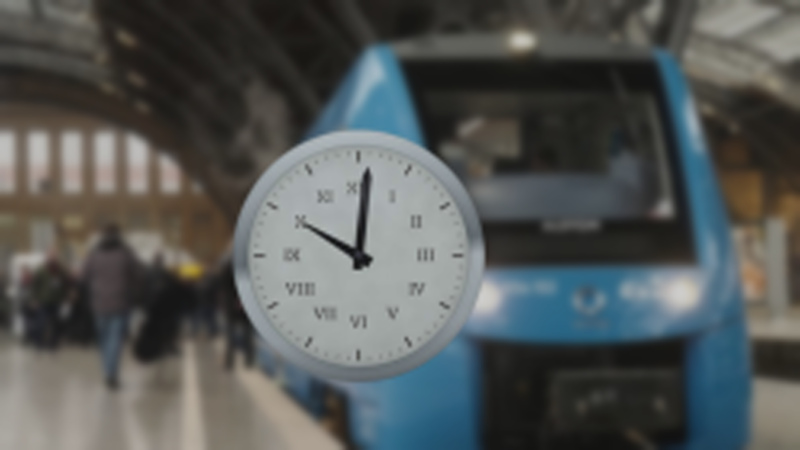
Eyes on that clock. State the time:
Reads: 10:01
